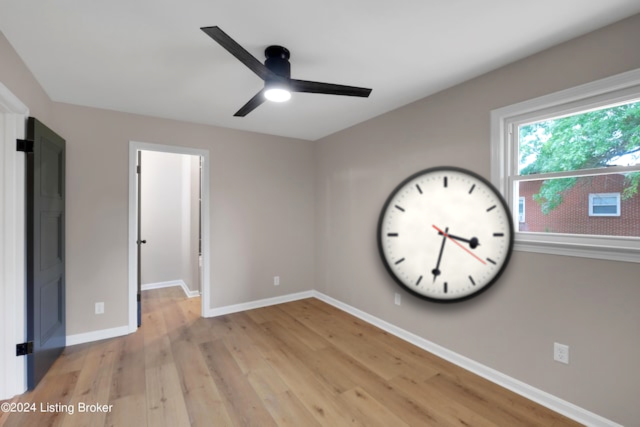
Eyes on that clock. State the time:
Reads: 3:32:21
